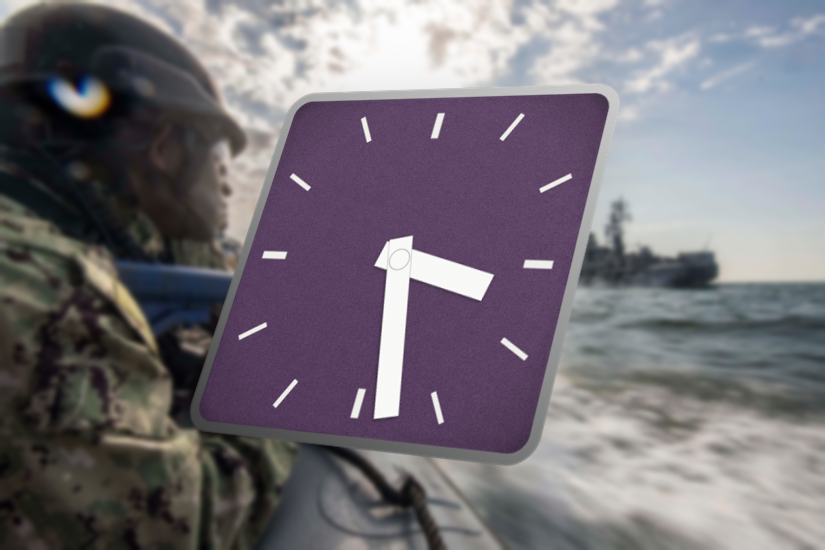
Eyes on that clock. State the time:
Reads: 3:28
